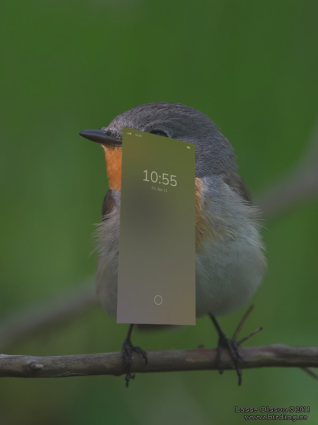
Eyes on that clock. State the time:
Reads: 10:55
